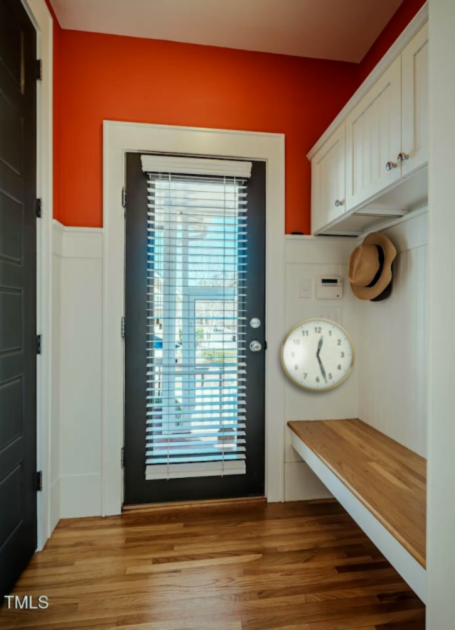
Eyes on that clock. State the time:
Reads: 12:27
